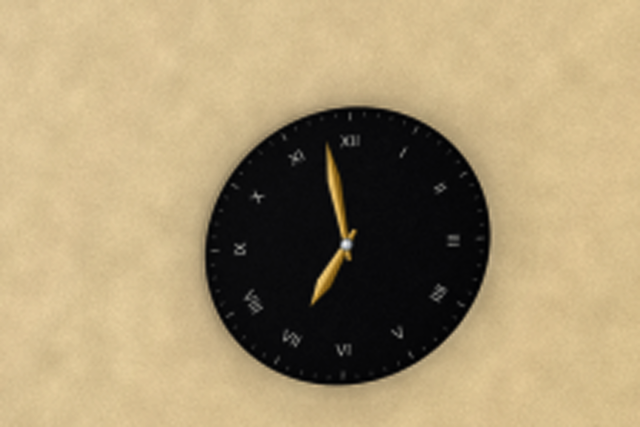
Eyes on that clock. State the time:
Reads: 6:58
